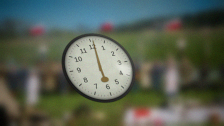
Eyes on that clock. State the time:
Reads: 6:01
